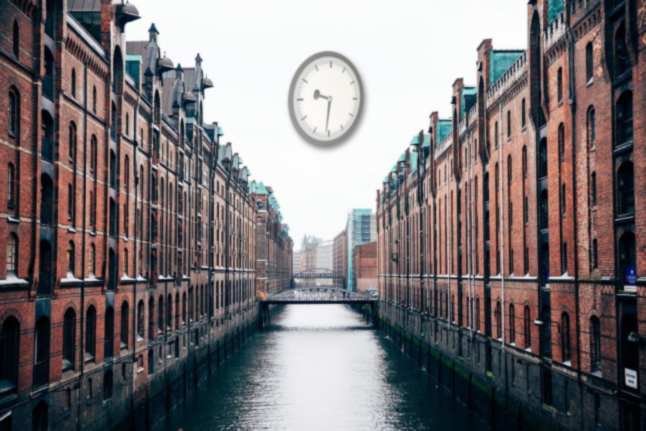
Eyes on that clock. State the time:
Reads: 9:31
